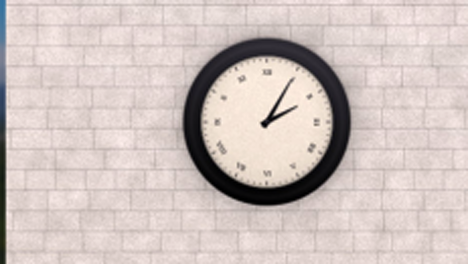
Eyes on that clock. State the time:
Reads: 2:05
